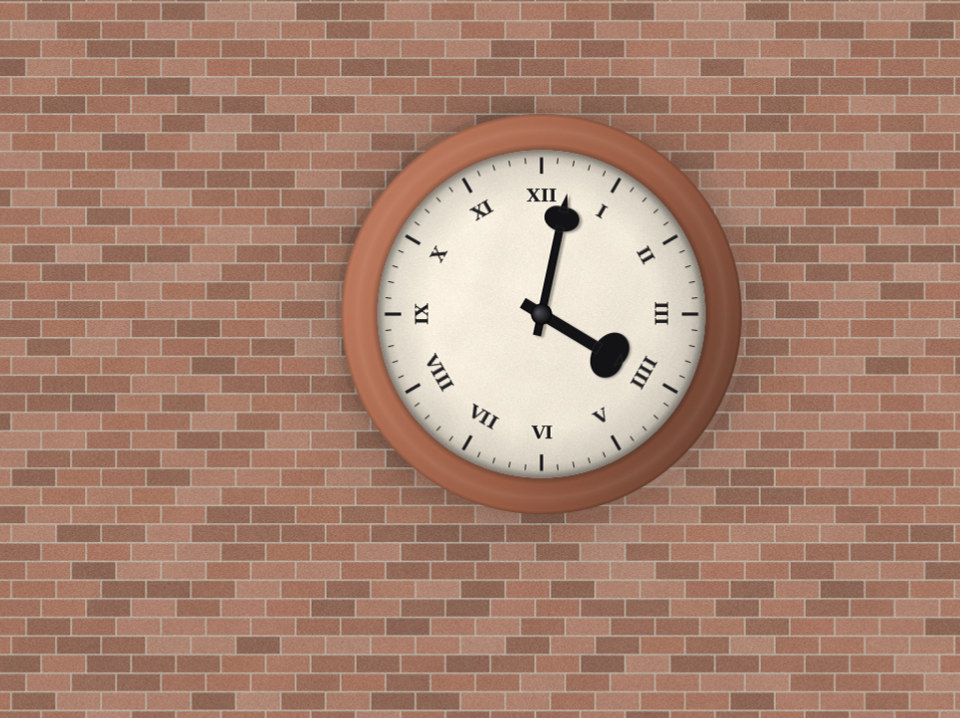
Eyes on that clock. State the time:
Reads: 4:02
